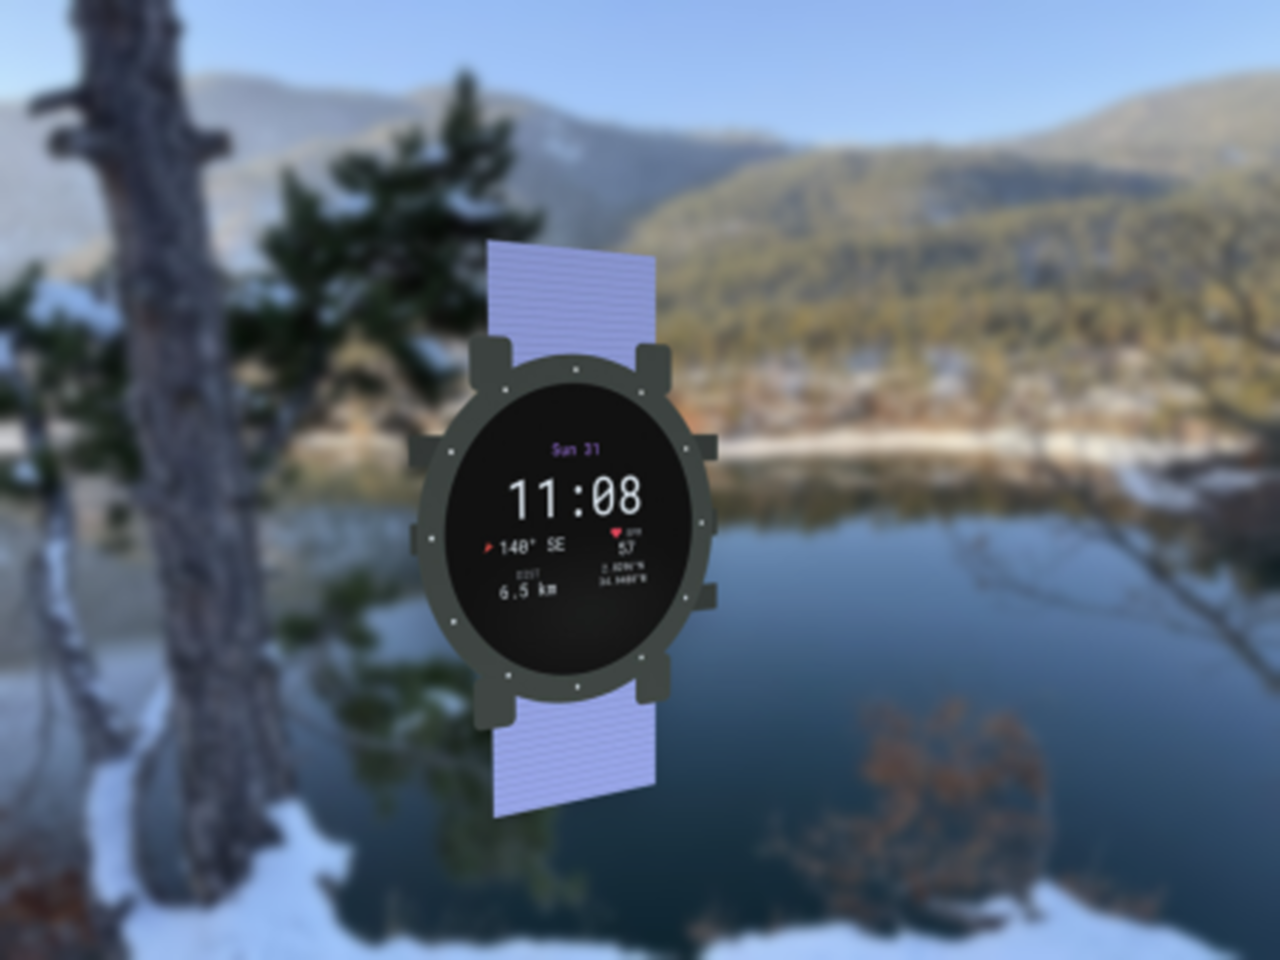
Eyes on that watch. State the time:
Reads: 11:08
